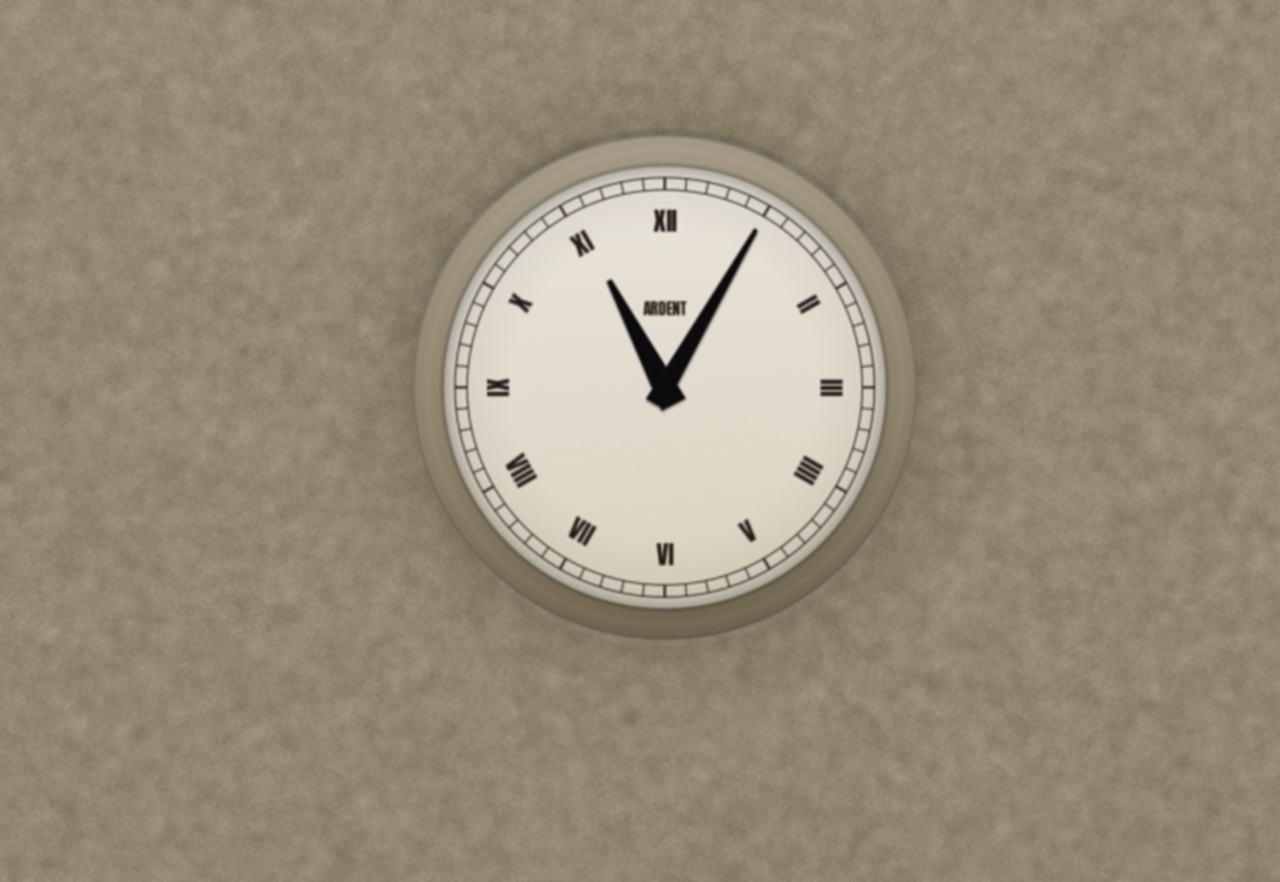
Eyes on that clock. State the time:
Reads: 11:05
